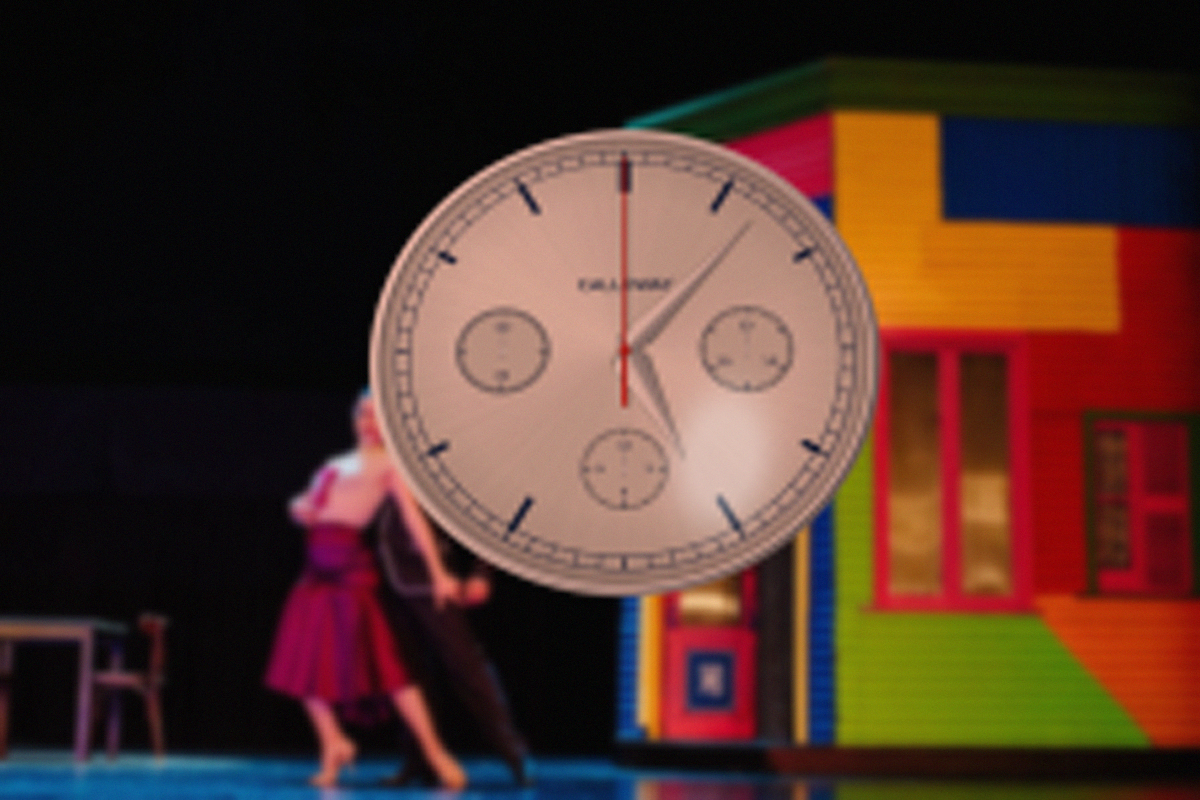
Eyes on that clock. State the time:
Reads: 5:07
